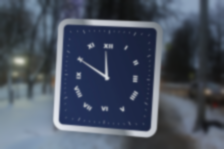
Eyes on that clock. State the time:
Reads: 11:50
